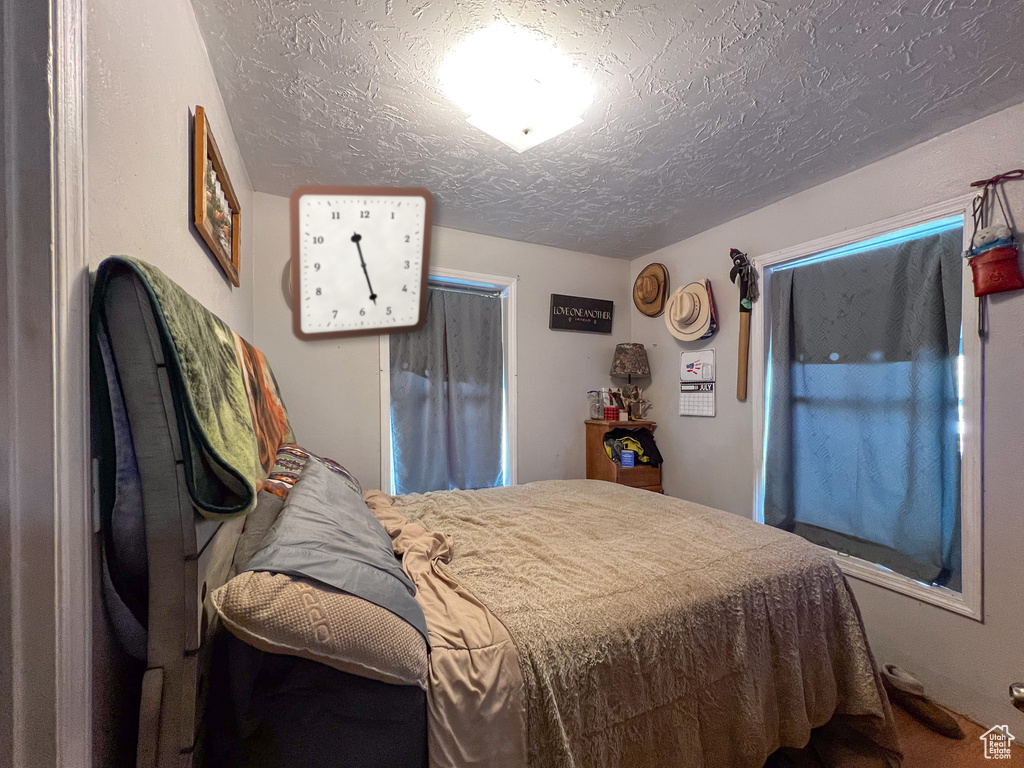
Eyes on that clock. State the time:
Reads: 11:27
